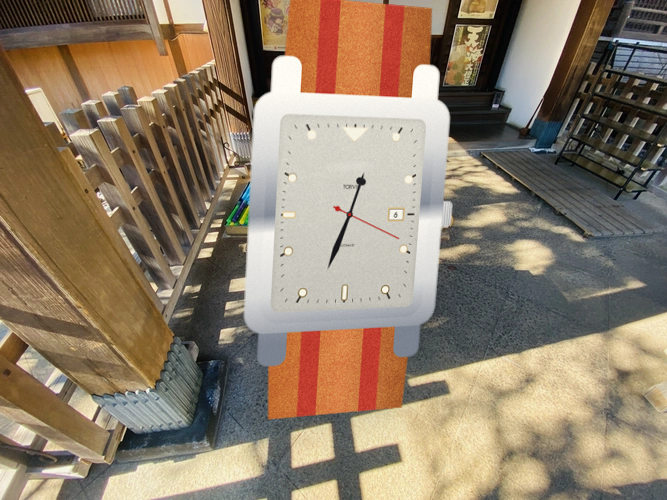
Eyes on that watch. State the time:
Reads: 12:33:19
